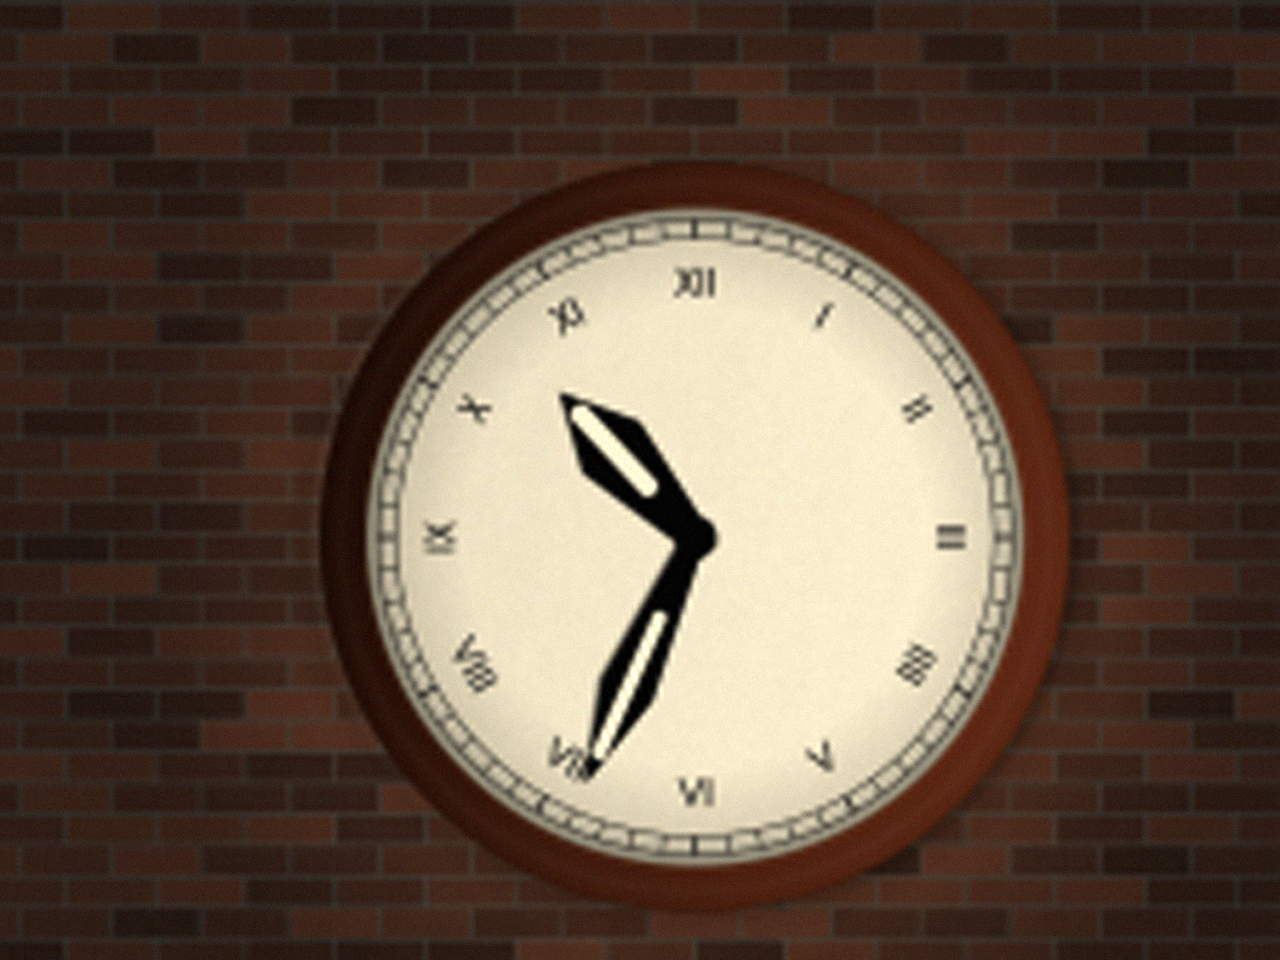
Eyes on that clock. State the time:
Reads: 10:34
